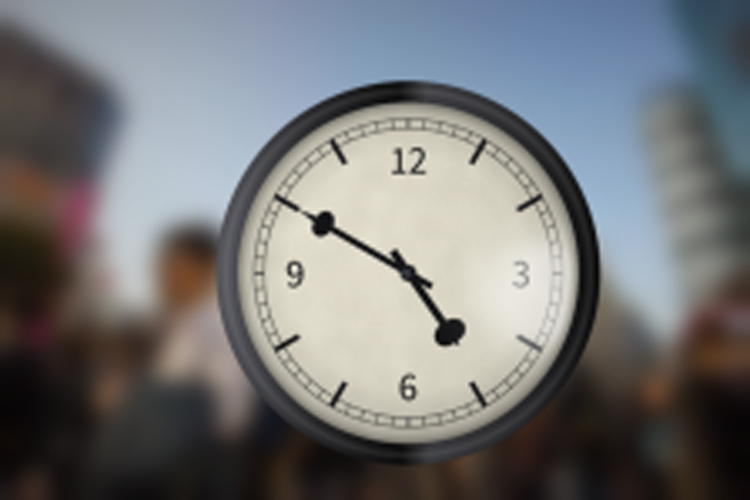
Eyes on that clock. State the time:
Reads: 4:50
